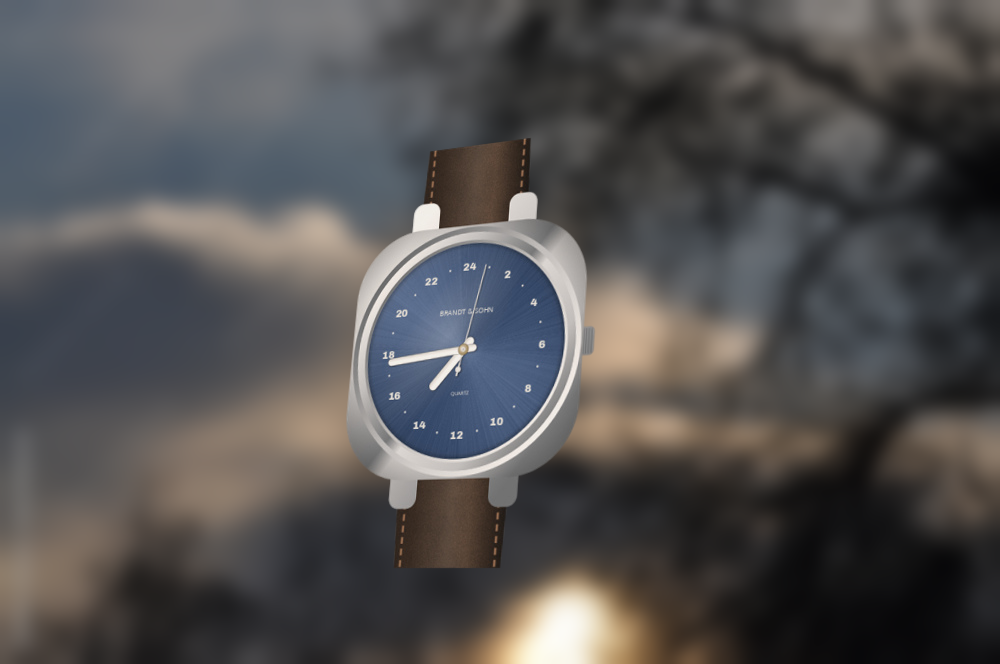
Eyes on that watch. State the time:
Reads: 14:44:02
